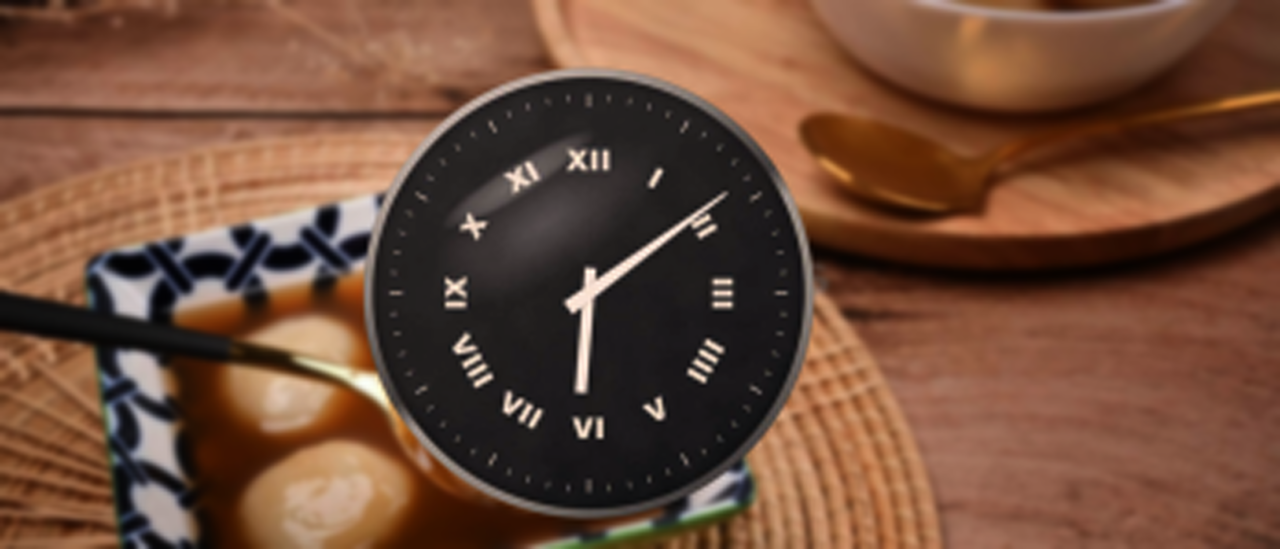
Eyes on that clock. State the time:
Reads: 6:09
